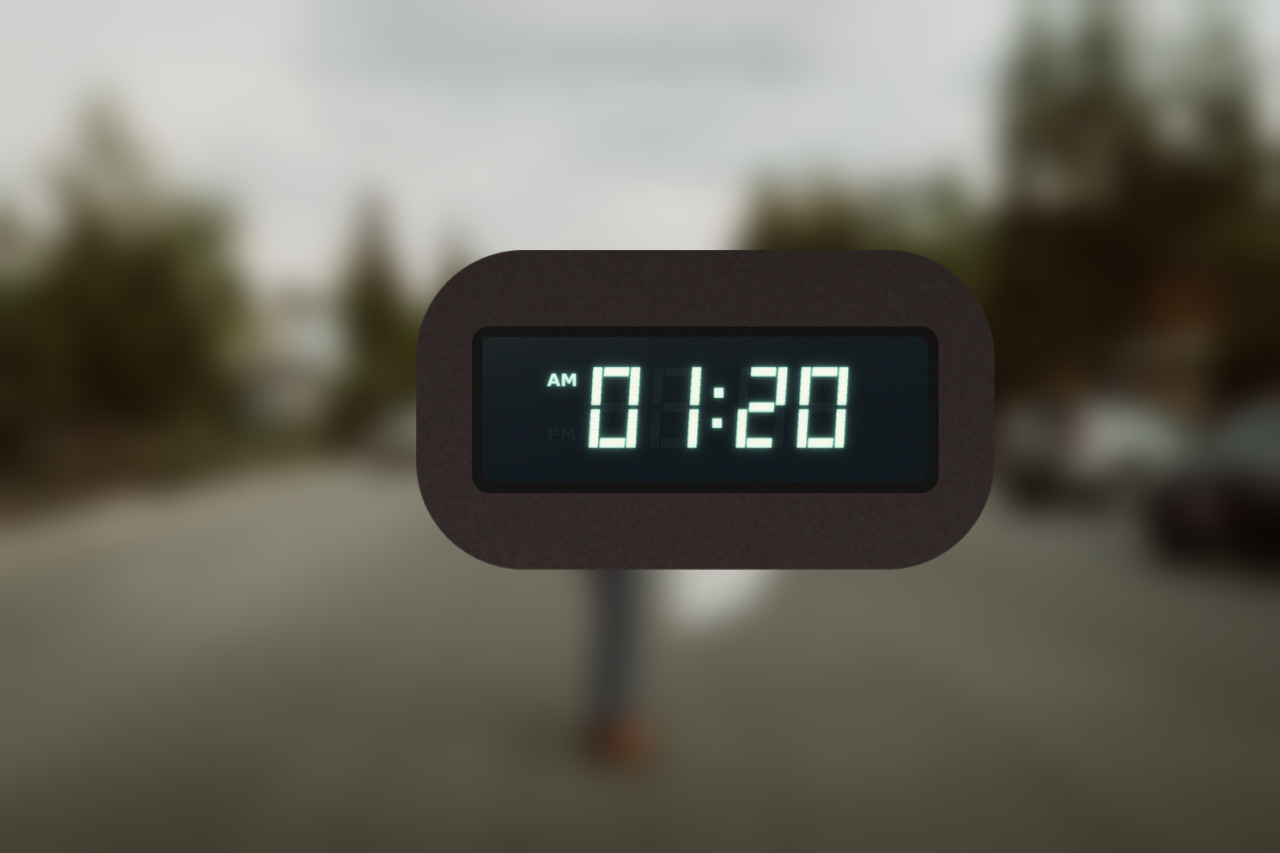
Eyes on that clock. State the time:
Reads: 1:20
